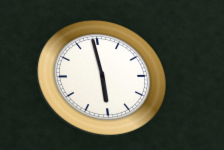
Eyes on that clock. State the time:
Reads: 5:59
